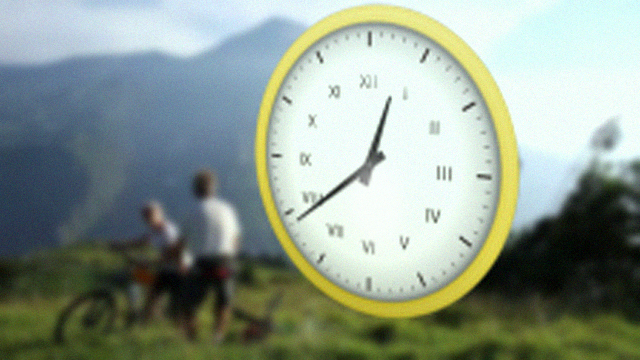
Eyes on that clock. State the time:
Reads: 12:39
